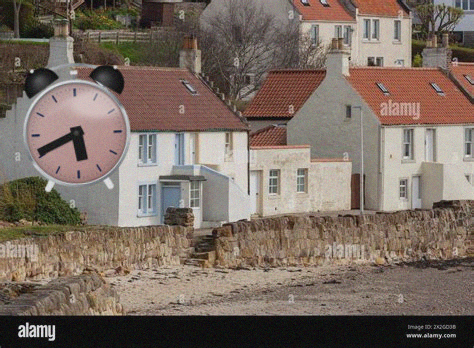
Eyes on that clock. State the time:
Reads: 5:41
